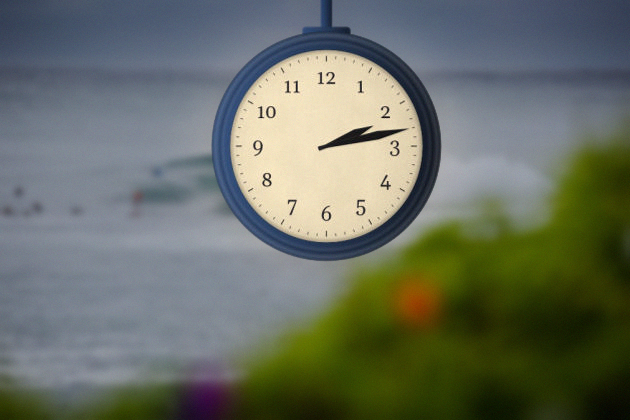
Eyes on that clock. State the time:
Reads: 2:13
